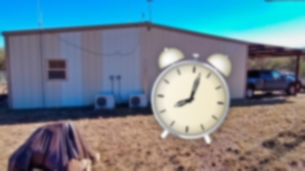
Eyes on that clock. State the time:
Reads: 8:02
